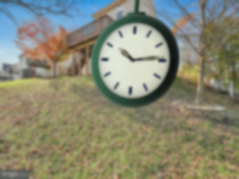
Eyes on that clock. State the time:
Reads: 10:14
